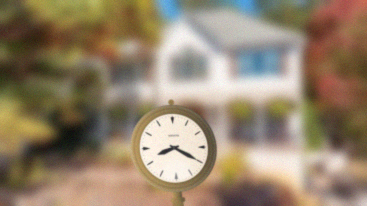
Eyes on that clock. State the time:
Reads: 8:20
